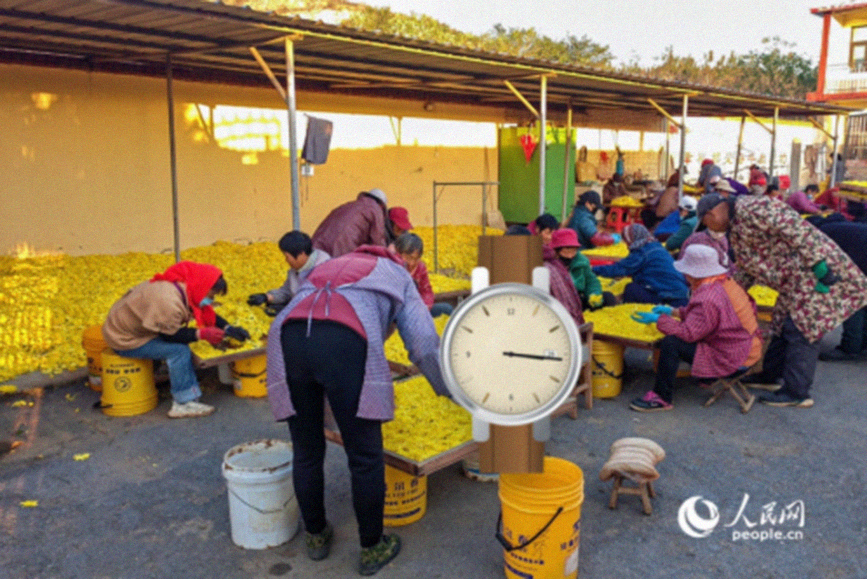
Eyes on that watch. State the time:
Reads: 3:16
